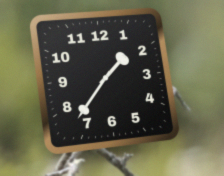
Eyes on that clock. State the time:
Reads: 1:37
